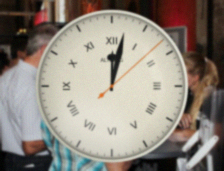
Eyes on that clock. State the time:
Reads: 12:02:08
